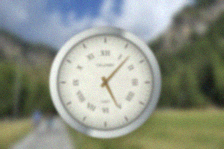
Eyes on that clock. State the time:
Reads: 5:07
